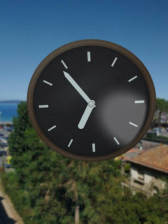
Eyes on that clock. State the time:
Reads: 6:54
